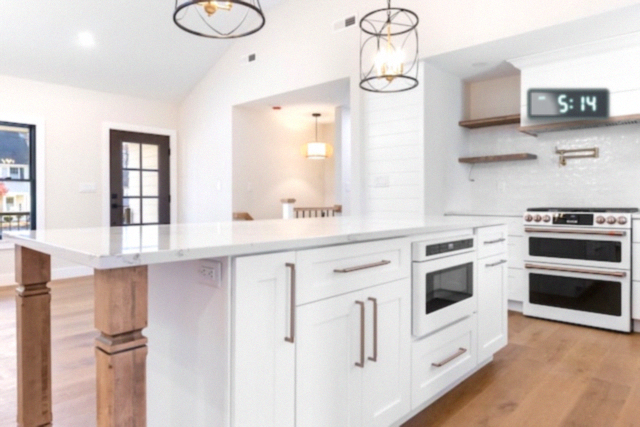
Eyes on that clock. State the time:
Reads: 5:14
